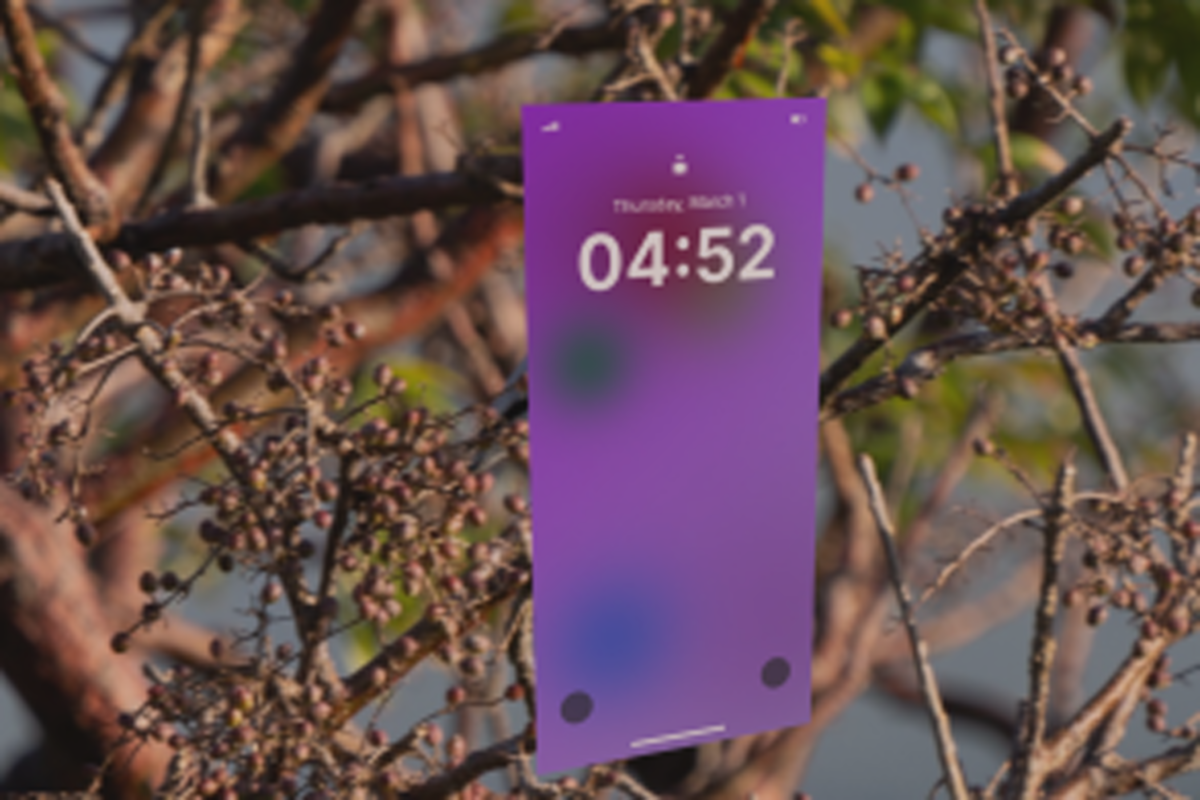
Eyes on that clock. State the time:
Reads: 4:52
